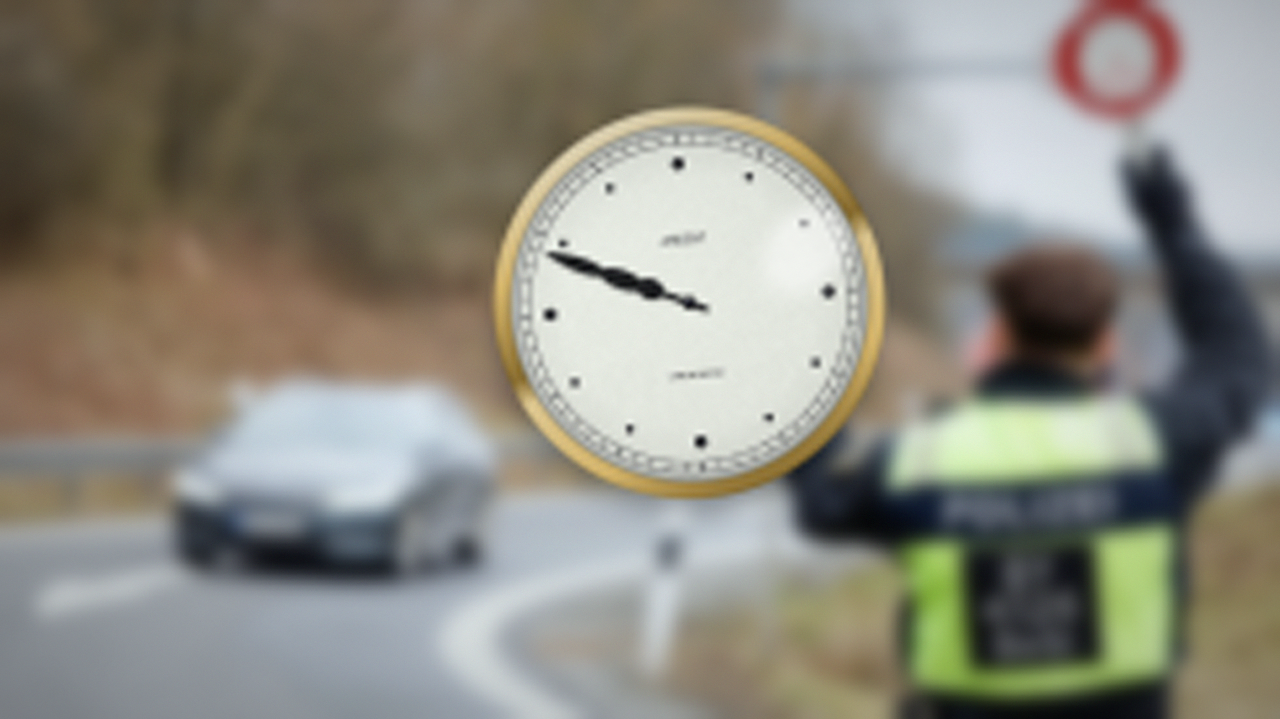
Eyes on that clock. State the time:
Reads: 9:49
